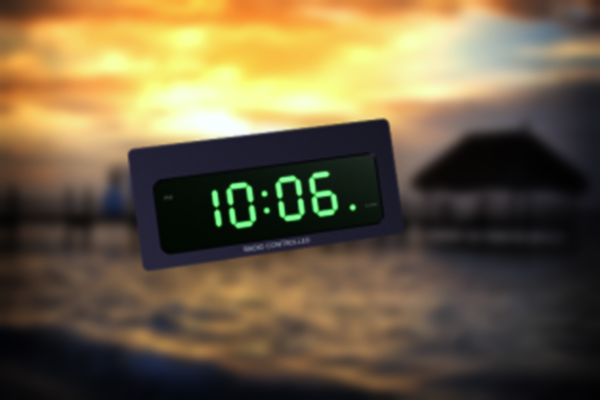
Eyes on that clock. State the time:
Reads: 10:06
